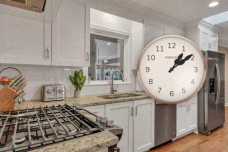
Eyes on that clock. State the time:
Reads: 1:09
